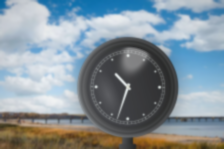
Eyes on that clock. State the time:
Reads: 10:33
